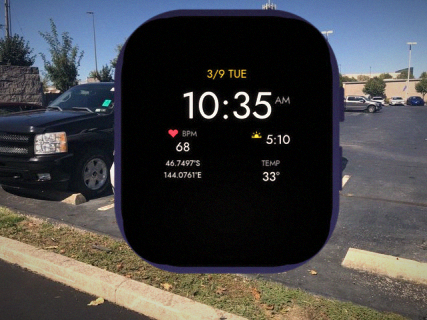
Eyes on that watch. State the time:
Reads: 10:35
